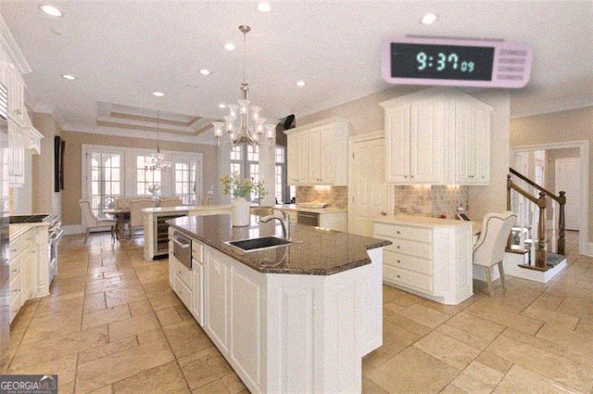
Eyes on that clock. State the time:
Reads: 9:37
